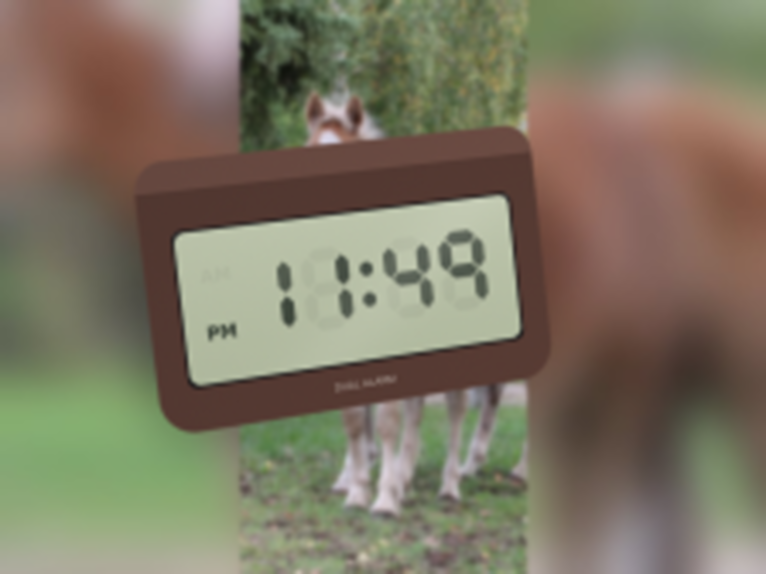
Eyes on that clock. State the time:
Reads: 11:49
